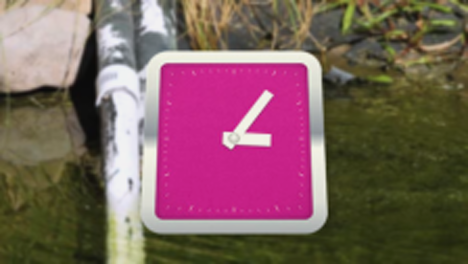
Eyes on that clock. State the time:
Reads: 3:06
